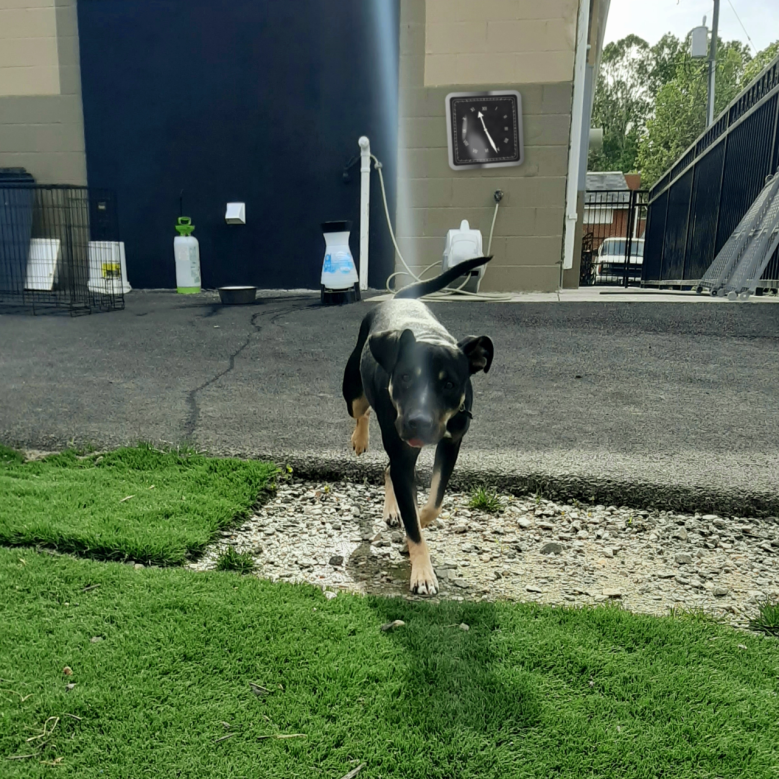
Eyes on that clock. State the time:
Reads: 11:26
